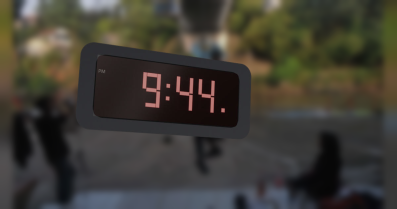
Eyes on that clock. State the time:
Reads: 9:44
